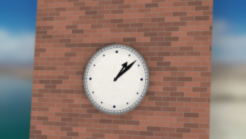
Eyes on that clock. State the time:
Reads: 1:08
